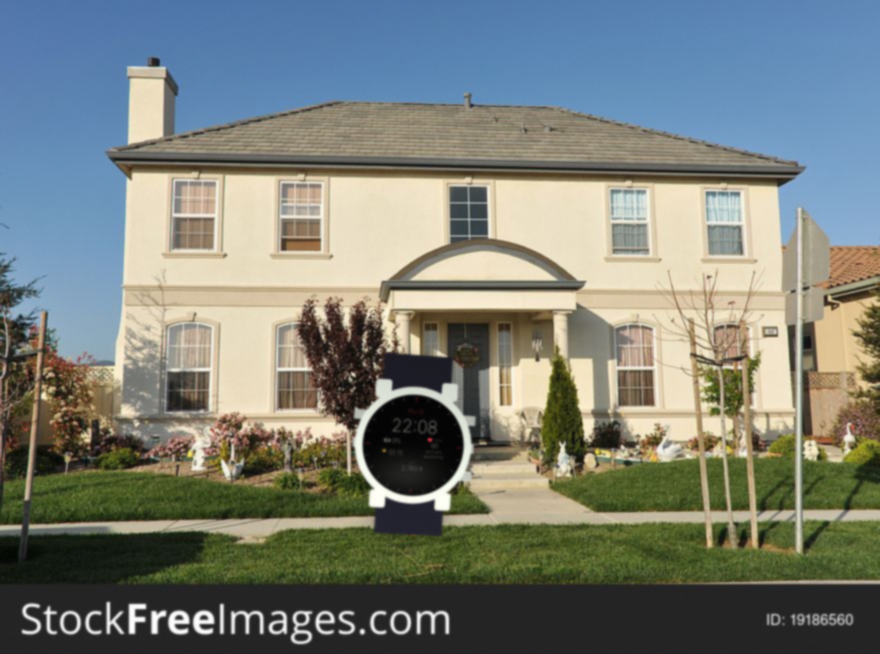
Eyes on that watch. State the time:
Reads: 22:08
